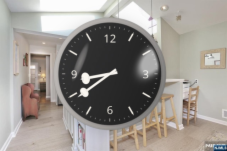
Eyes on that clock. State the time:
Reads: 8:39
